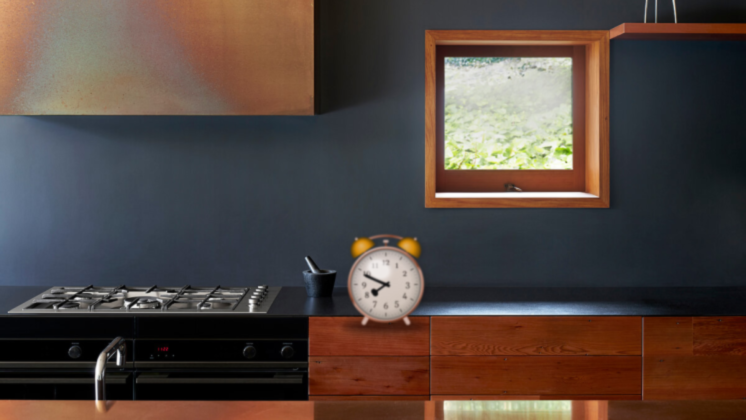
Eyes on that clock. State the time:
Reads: 7:49
